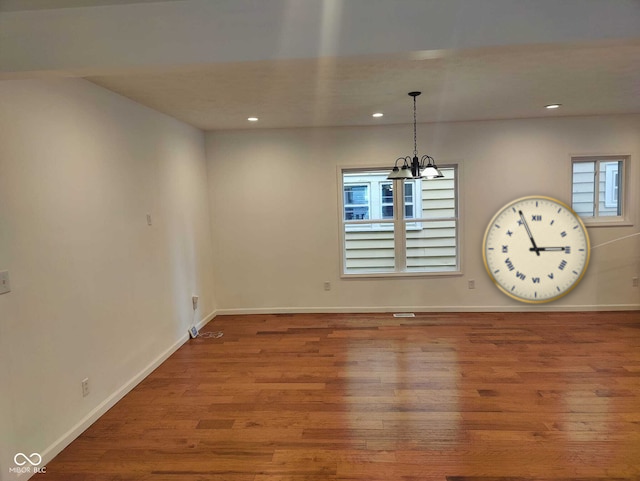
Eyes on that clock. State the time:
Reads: 2:56
